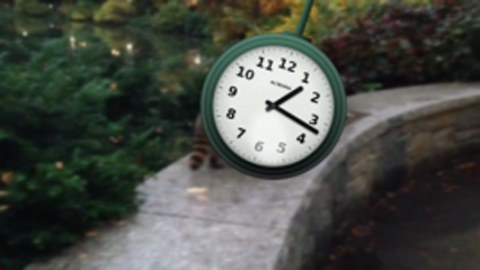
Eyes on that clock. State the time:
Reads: 1:17
